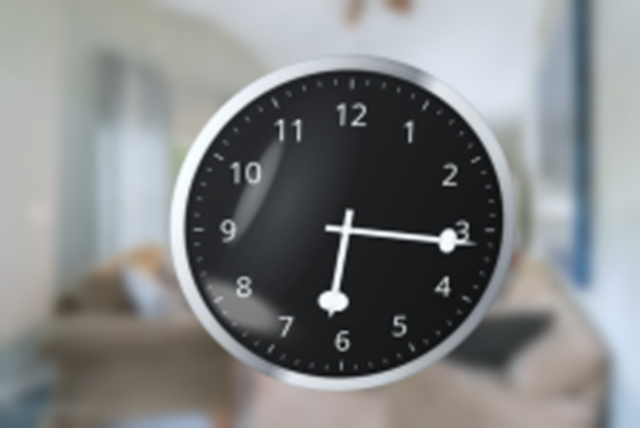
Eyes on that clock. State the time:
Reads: 6:16
